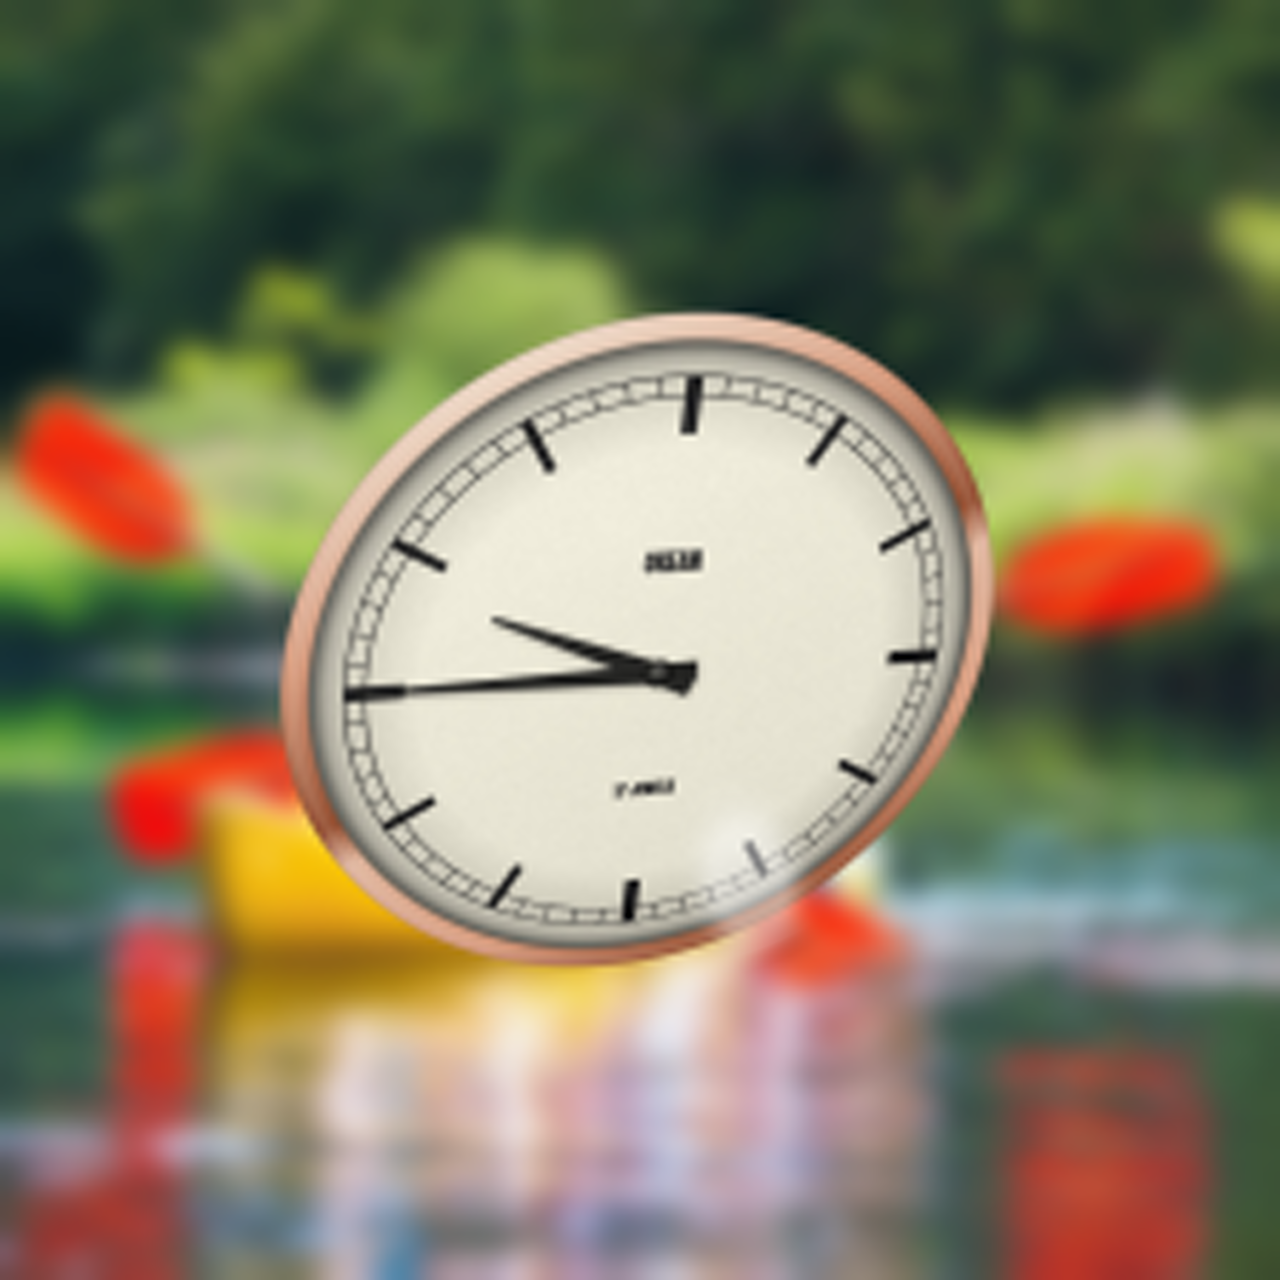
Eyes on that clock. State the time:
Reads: 9:45
